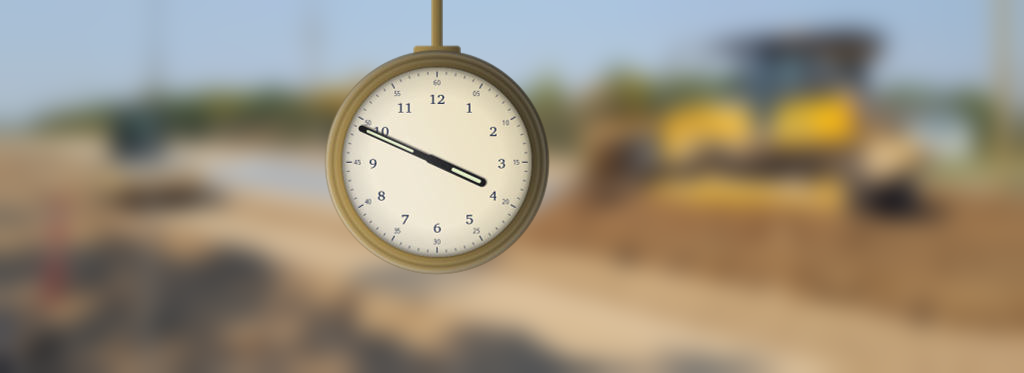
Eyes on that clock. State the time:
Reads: 3:49
